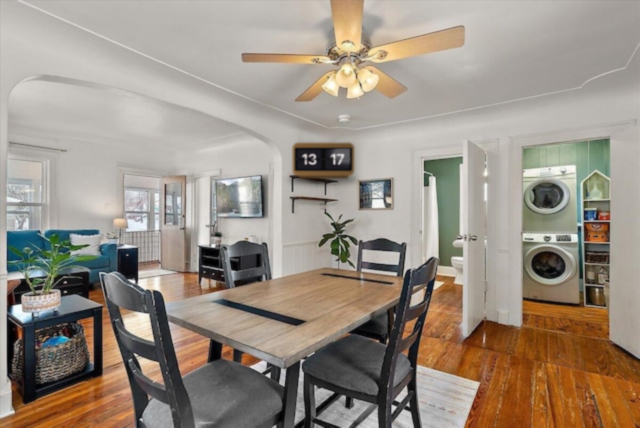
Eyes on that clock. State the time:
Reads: 13:17
